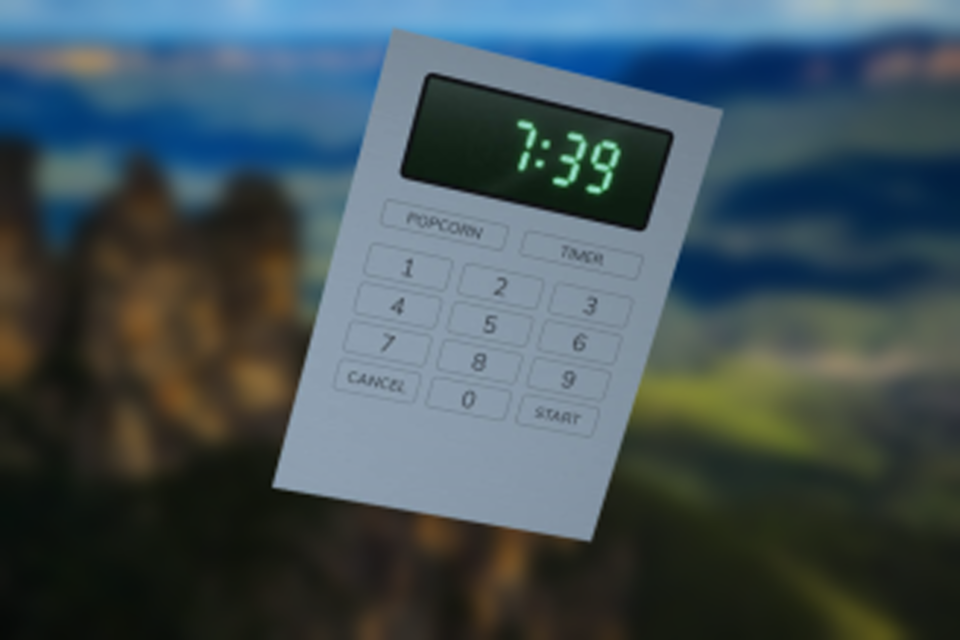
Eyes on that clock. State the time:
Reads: 7:39
